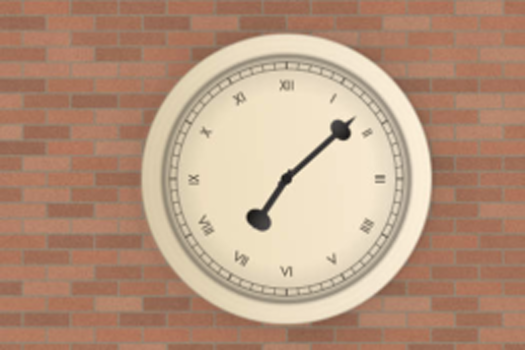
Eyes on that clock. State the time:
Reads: 7:08
